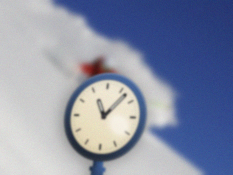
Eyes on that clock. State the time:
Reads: 11:07
